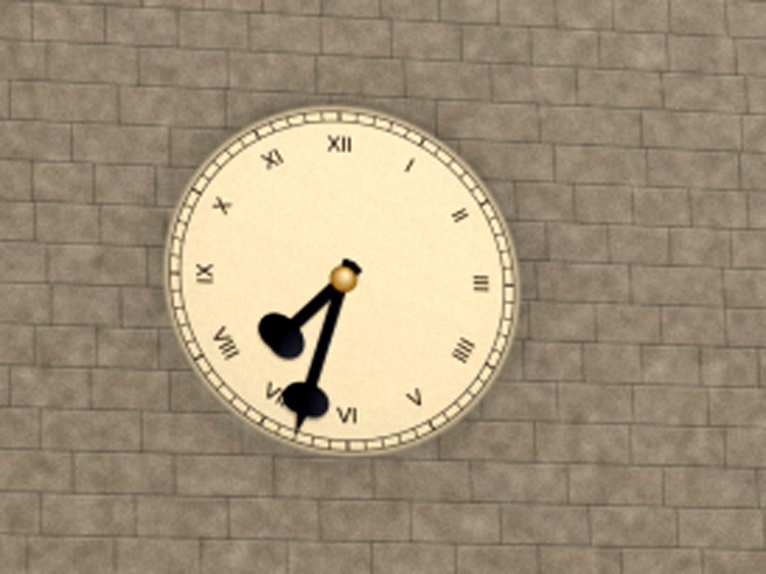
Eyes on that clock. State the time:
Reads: 7:33
